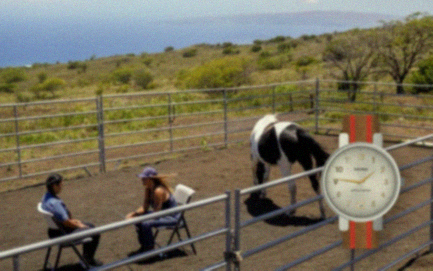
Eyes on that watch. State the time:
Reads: 1:46
